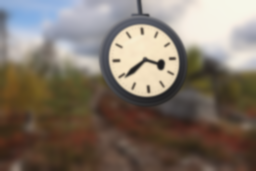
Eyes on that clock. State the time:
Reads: 3:39
